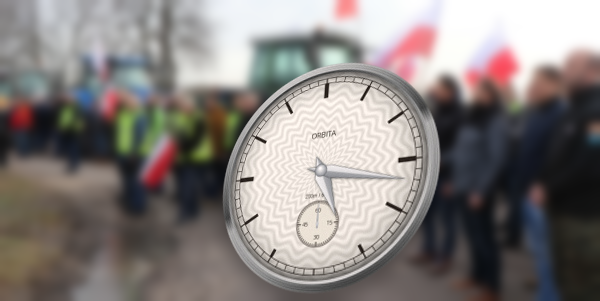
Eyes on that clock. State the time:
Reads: 5:17
